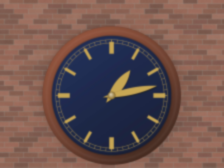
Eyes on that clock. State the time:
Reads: 1:13
